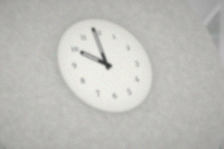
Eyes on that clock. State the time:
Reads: 9:59
